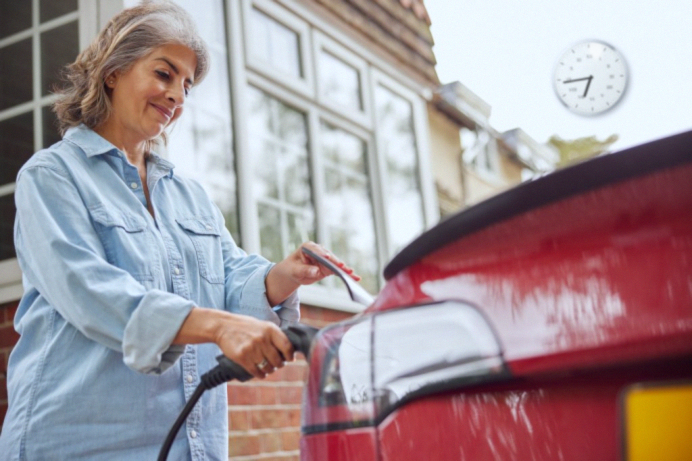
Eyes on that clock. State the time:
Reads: 6:44
